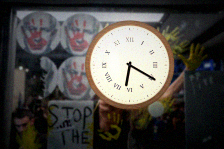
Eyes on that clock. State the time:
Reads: 6:20
